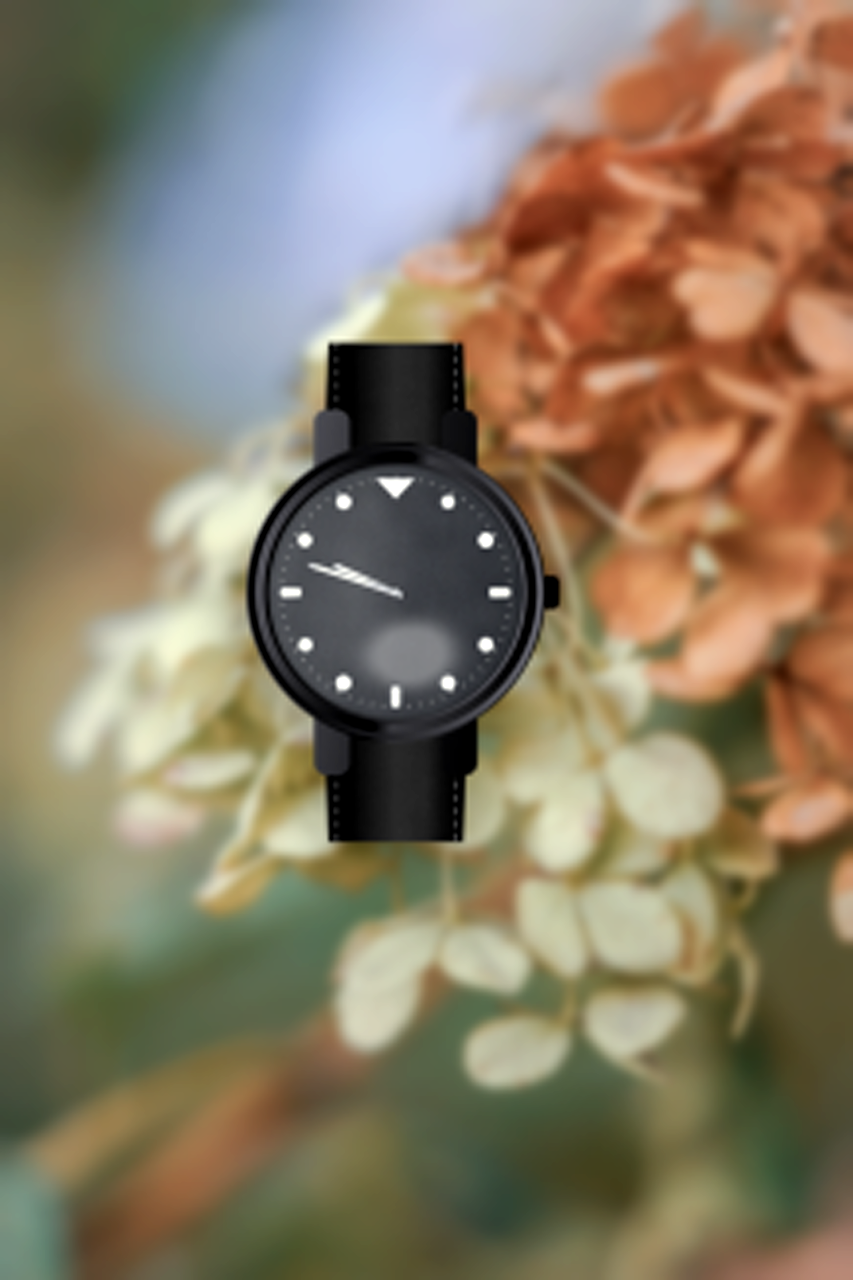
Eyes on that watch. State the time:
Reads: 9:48
